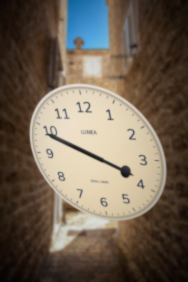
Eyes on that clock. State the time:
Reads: 3:49
